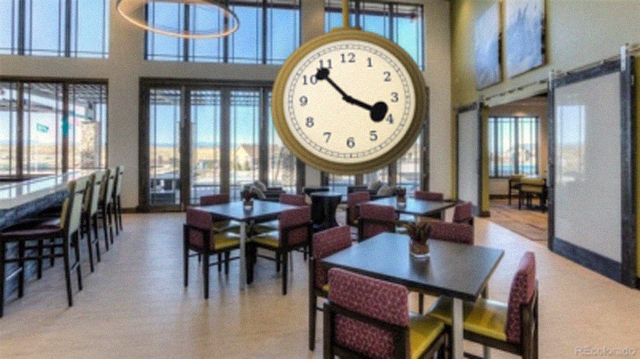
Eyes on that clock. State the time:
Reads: 3:53
